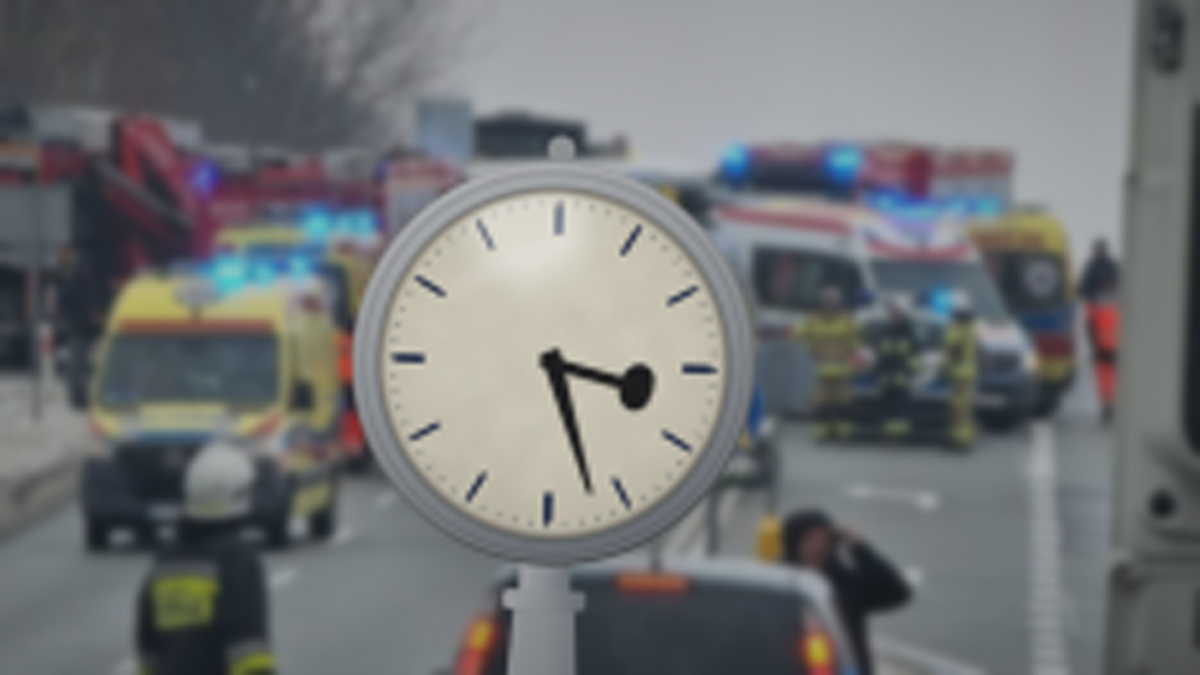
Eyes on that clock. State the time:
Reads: 3:27
